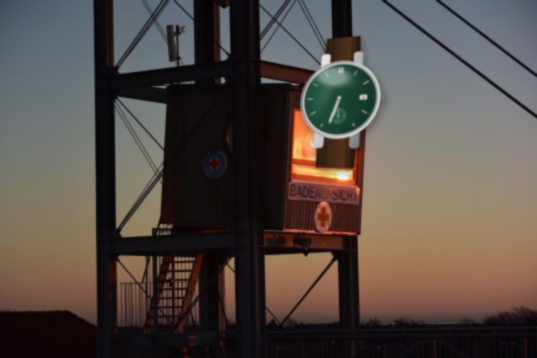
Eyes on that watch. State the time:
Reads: 6:33
